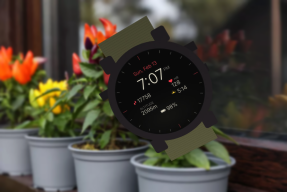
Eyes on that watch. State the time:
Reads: 7:07
